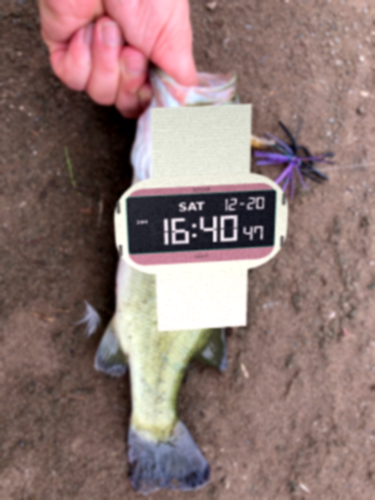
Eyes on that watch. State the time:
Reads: 16:40:47
